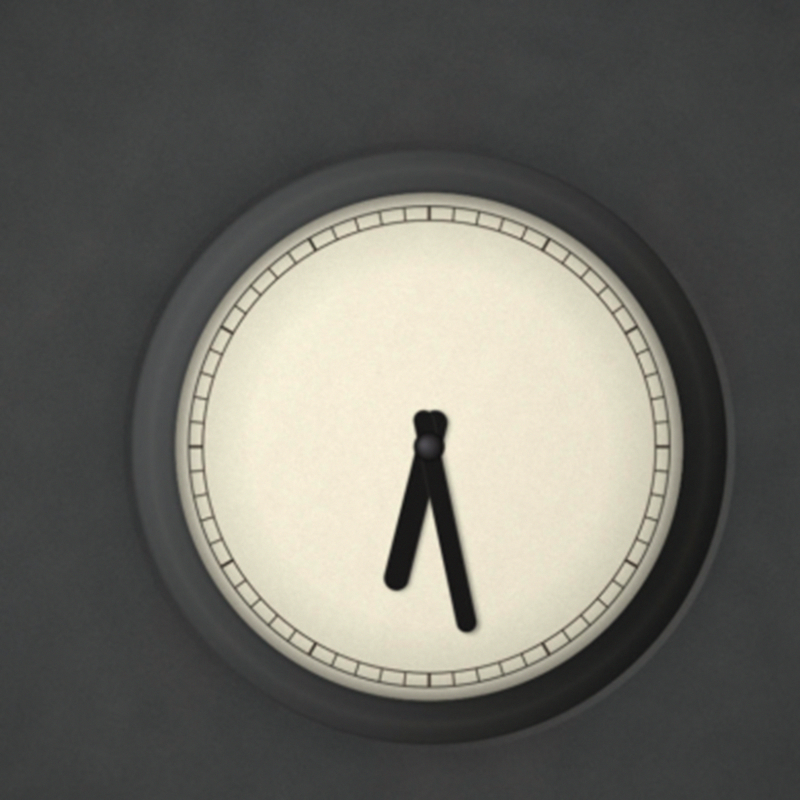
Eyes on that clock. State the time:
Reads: 6:28
